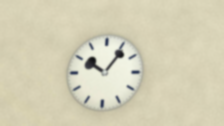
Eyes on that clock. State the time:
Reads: 10:06
